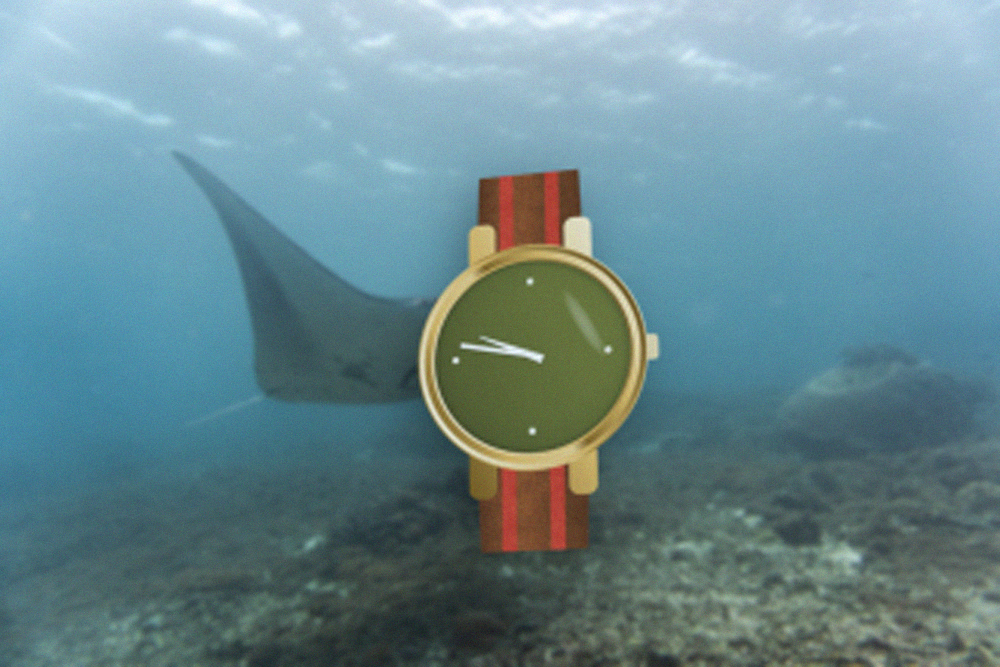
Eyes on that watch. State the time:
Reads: 9:47
